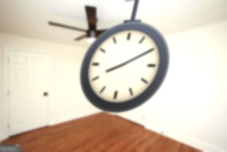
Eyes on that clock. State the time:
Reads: 8:10
